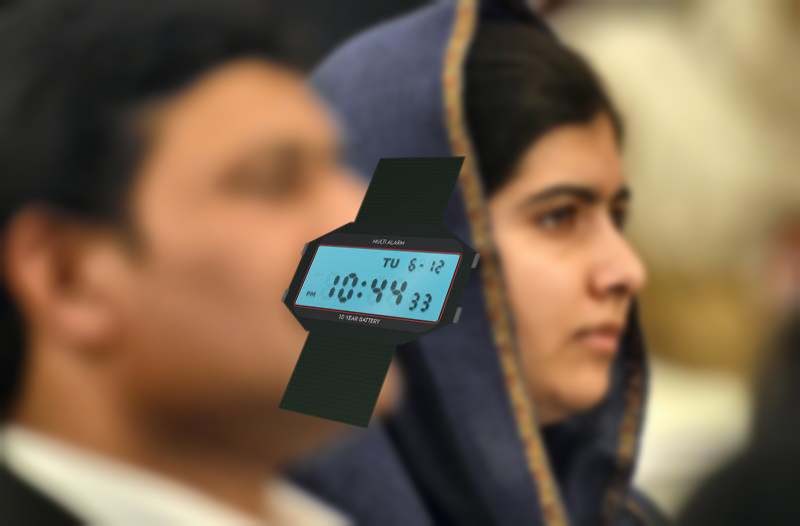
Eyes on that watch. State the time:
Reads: 10:44:33
